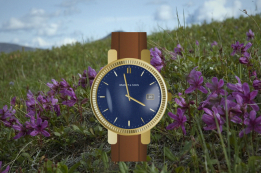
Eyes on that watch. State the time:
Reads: 3:58
